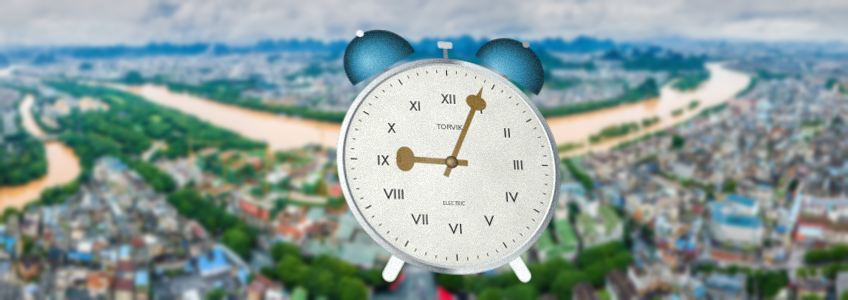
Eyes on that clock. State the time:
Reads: 9:04
